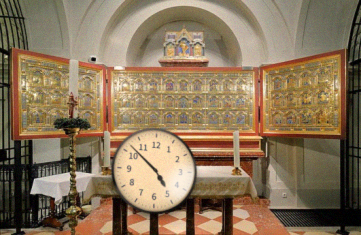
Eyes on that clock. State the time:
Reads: 4:52
